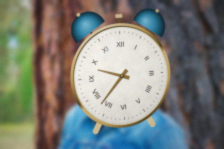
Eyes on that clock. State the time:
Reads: 9:37
